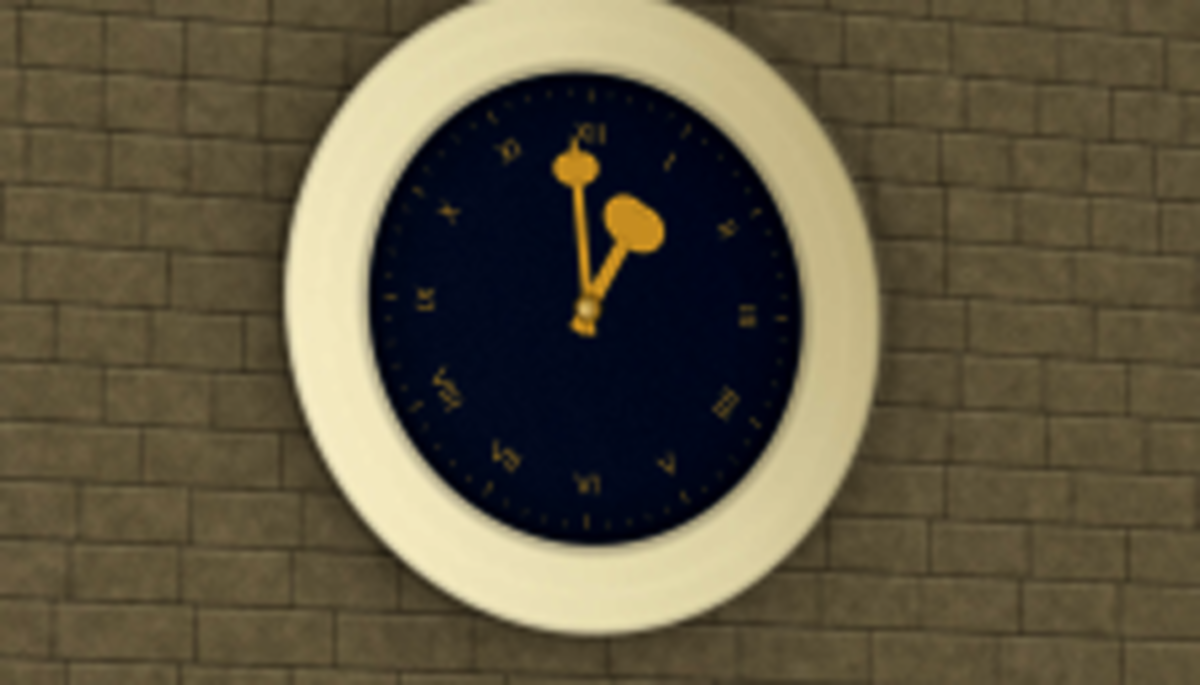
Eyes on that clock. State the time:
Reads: 12:59
